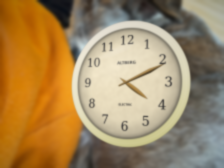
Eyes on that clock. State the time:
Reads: 4:11
